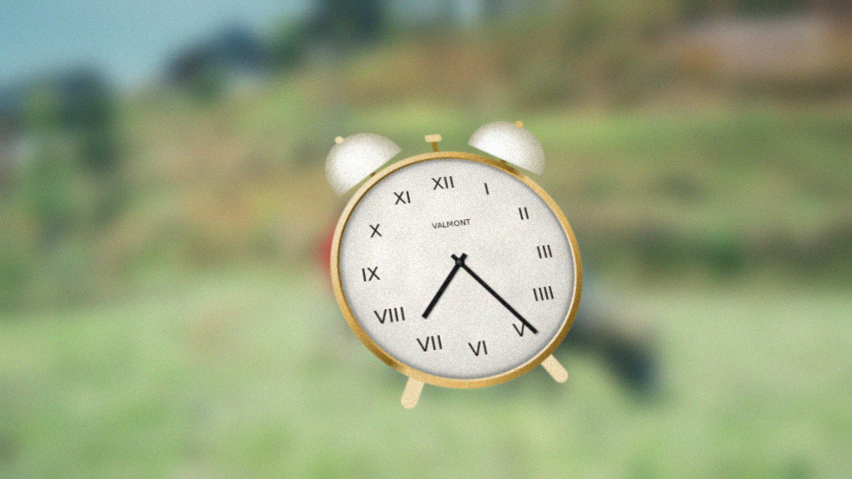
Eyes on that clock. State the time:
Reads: 7:24
